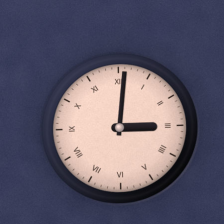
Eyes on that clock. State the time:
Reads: 3:01
